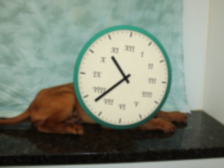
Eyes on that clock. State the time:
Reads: 10:38
